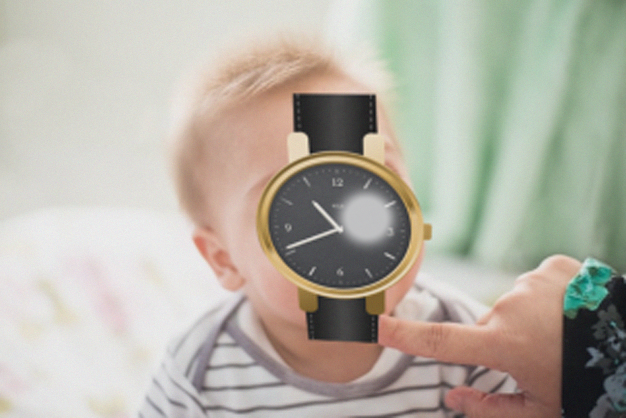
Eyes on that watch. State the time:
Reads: 10:41
